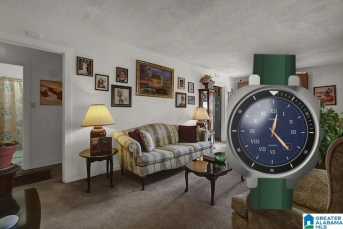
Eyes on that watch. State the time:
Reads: 12:23
